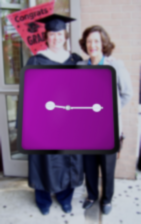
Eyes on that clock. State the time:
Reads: 9:15
